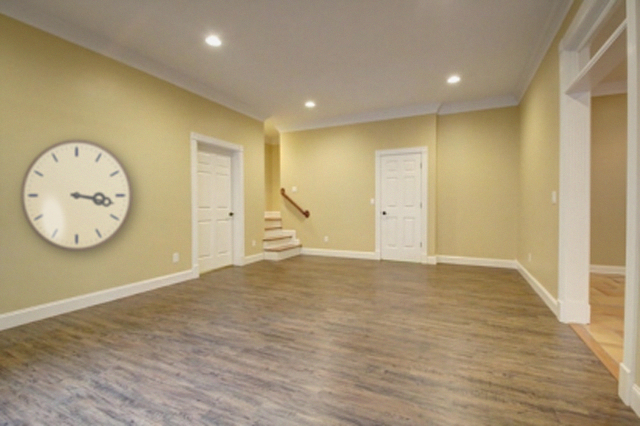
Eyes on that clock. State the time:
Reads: 3:17
